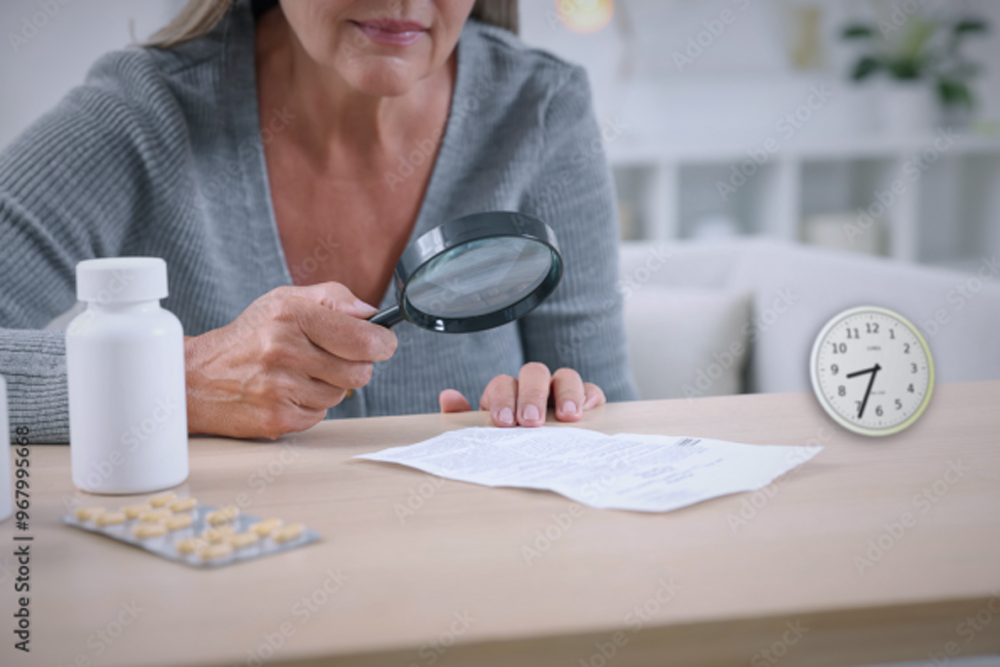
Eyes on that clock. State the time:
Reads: 8:34
